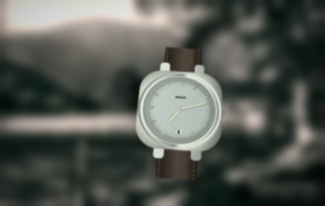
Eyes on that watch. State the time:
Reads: 7:12
